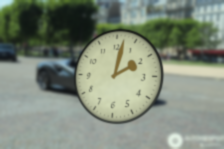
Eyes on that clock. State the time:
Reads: 2:02
